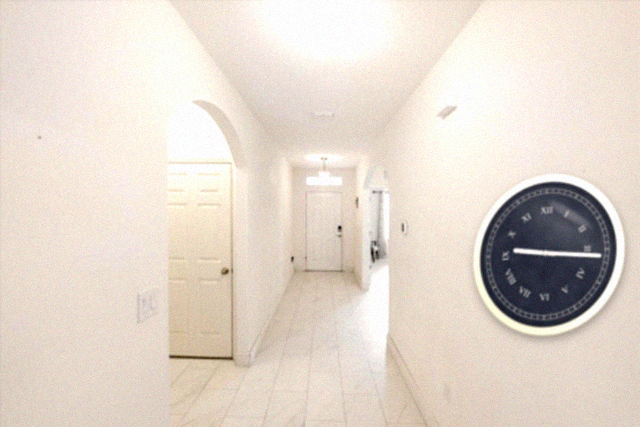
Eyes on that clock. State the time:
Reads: 9:16
